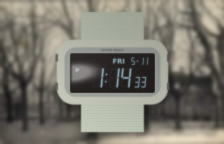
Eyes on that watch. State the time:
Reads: 1:14:33
